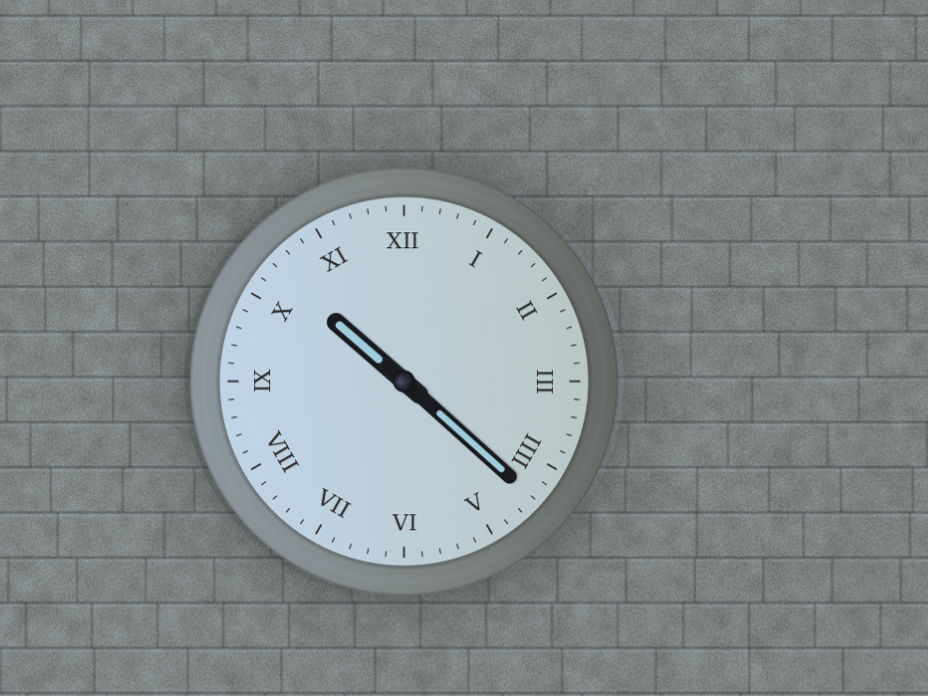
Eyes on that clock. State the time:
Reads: 10:22
